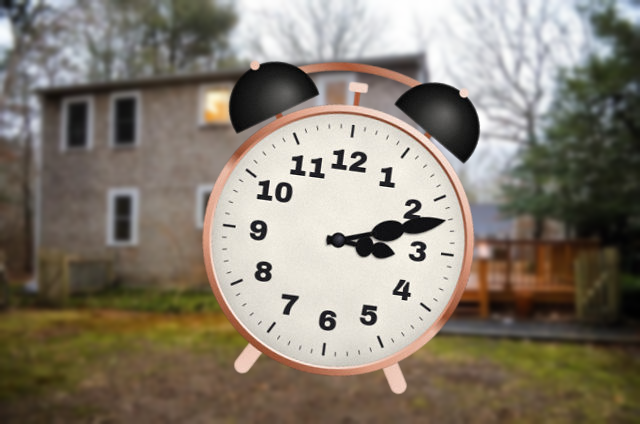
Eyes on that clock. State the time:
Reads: 3:12
